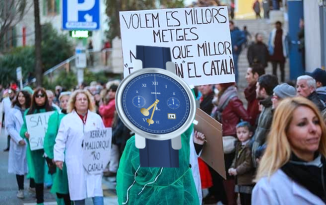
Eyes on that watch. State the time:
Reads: 7:33
